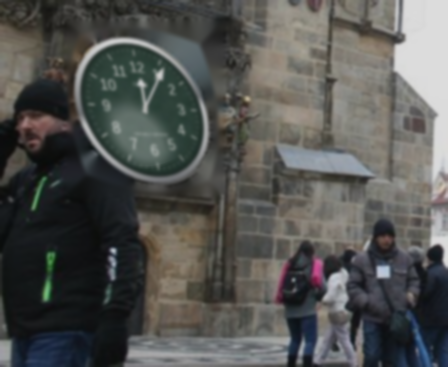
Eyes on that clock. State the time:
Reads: 12:06
